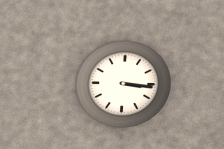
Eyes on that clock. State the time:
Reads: 3:16
